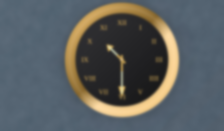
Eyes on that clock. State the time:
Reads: 10:30
